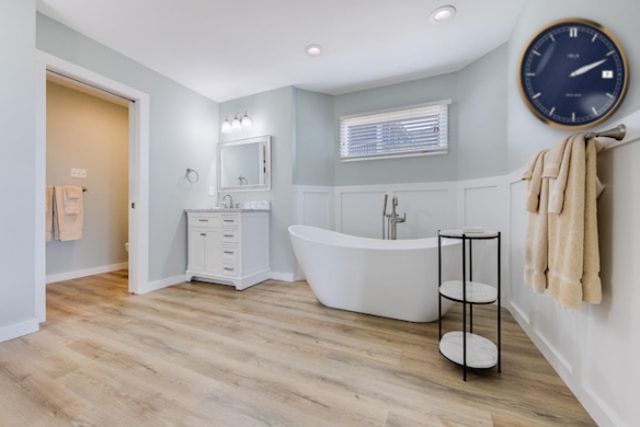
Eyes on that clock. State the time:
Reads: 2:11
